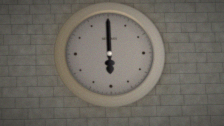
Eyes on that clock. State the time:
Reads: 6:00
